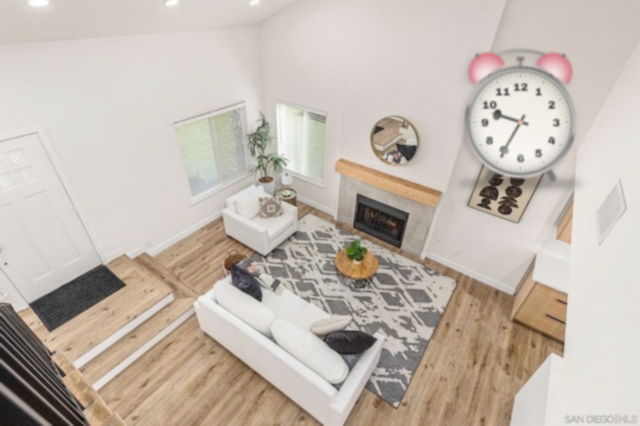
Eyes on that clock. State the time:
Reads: 9:35
